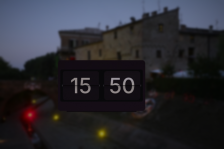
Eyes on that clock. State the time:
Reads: 15:50
